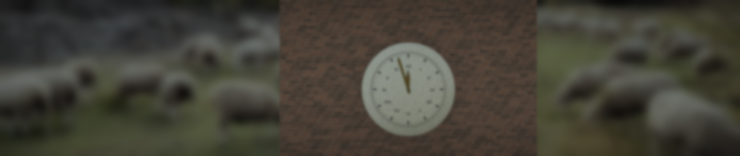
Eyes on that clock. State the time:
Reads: 11:57
